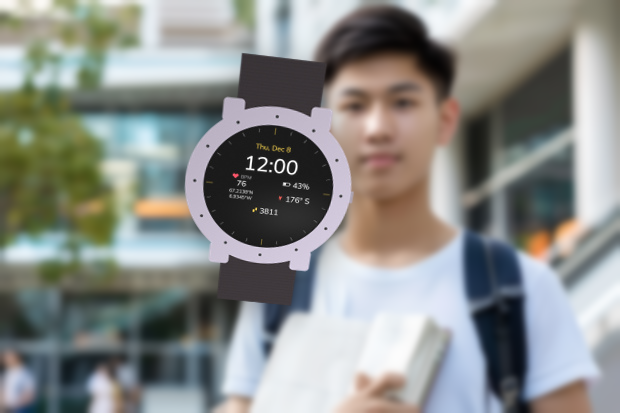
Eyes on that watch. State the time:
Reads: 12:00
